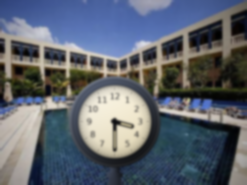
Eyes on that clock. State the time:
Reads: 3:30
